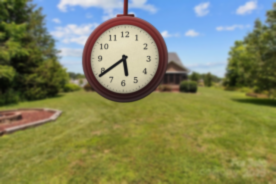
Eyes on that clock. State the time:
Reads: 5:39
